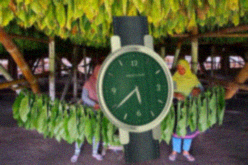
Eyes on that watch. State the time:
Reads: 5:39
